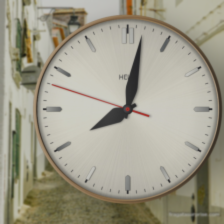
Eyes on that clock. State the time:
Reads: 8:01:48
